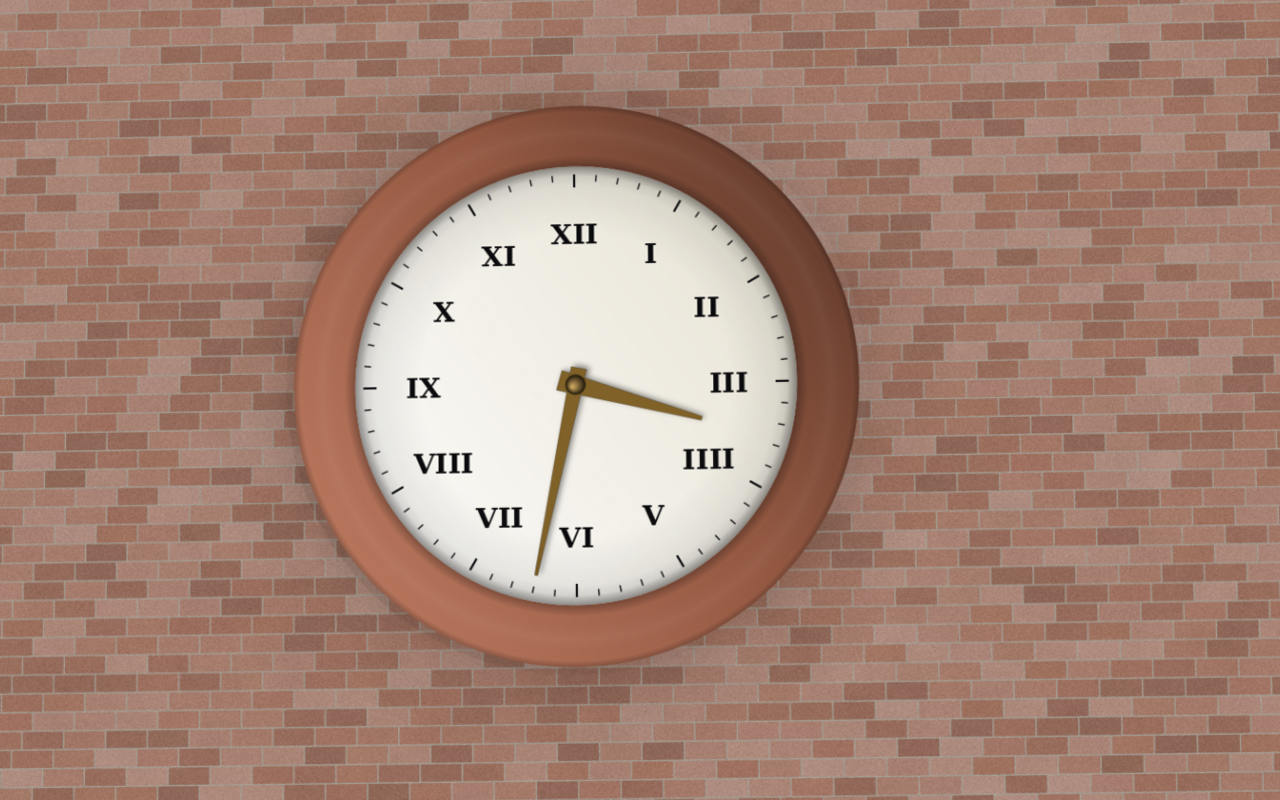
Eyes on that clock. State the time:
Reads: 3:32
